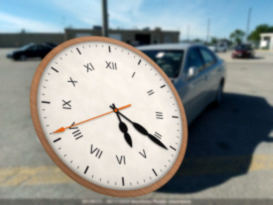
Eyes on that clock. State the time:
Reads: 5:20:41
